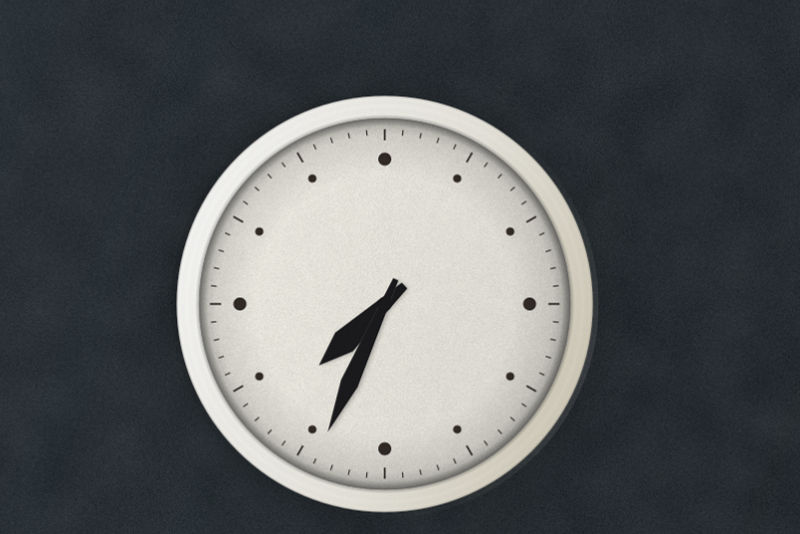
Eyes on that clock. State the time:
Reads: 7:34
